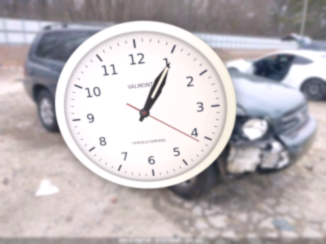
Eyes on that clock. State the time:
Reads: 1:05:21
